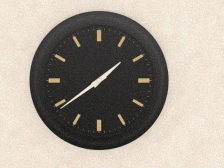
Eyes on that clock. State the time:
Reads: 1:39
